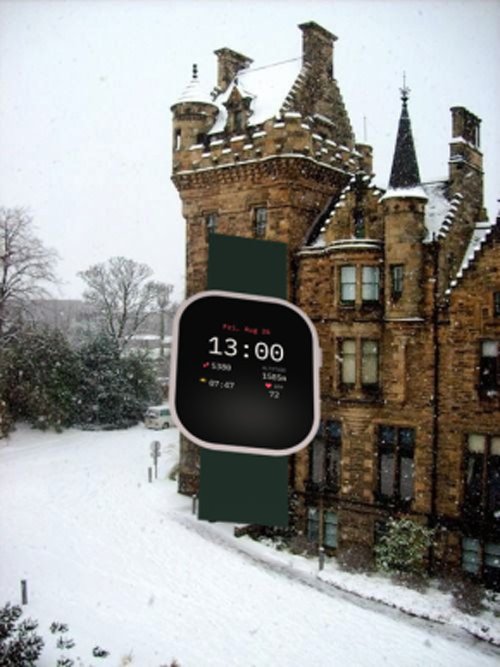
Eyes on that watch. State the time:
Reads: 13:00
